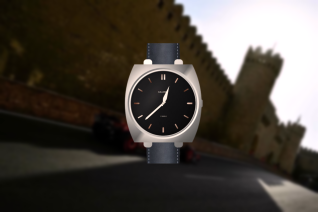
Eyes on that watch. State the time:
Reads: 12:38
